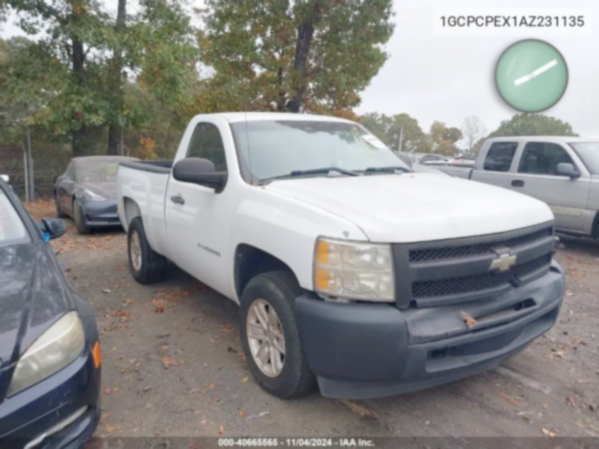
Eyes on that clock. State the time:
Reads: 8:10
